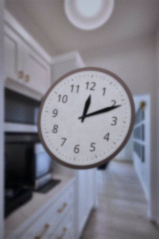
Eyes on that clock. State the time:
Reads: 12:11
